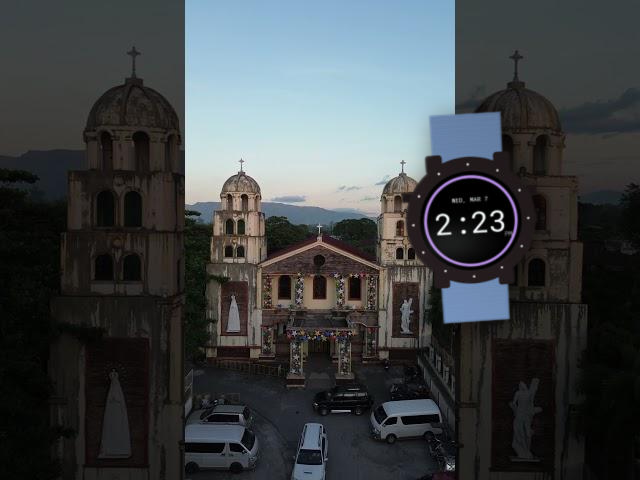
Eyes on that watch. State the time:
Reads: 2:23
